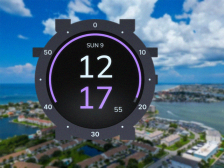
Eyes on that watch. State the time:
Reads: 12:17:55
